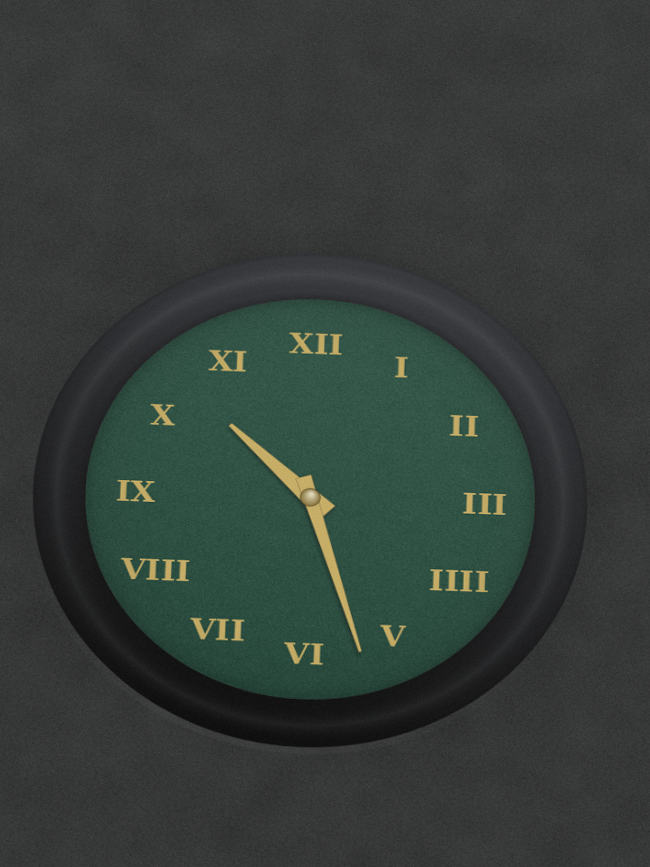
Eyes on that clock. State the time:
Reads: 10:27
